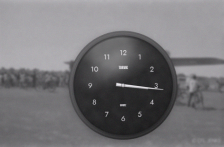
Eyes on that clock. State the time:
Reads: 3:16
